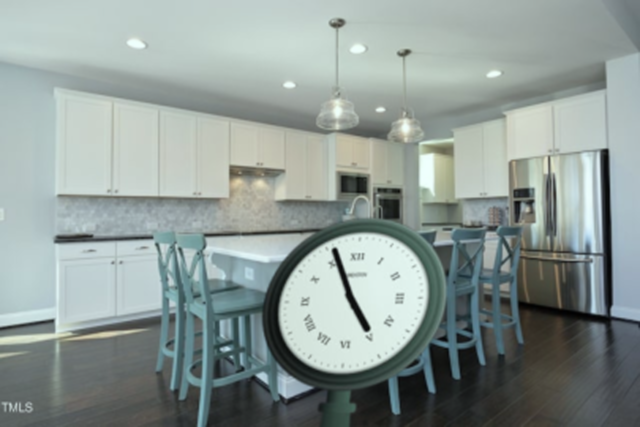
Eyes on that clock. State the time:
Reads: 4:56
